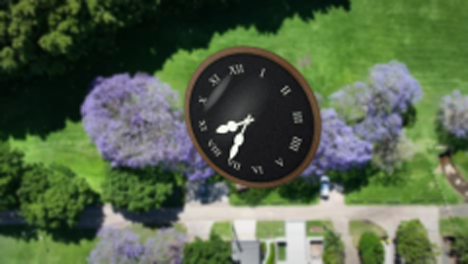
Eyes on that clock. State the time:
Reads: 8:36
